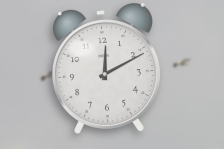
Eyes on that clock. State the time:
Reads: 12:11
